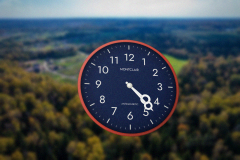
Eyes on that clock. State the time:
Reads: 4:23
